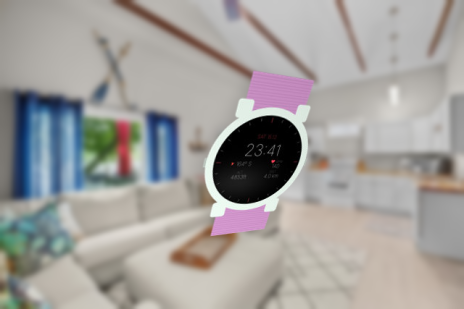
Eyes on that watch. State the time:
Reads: 23:41
